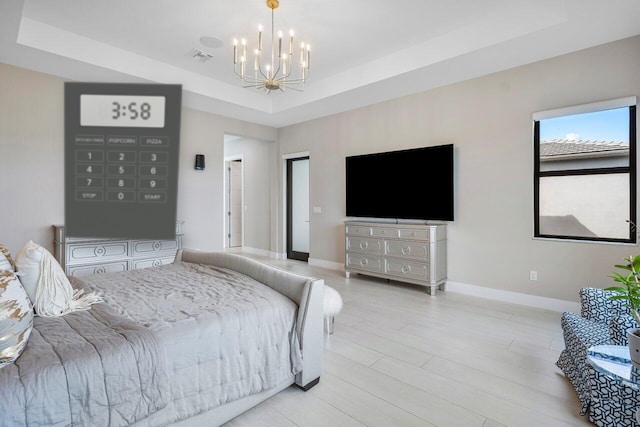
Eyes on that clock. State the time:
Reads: 3:58
